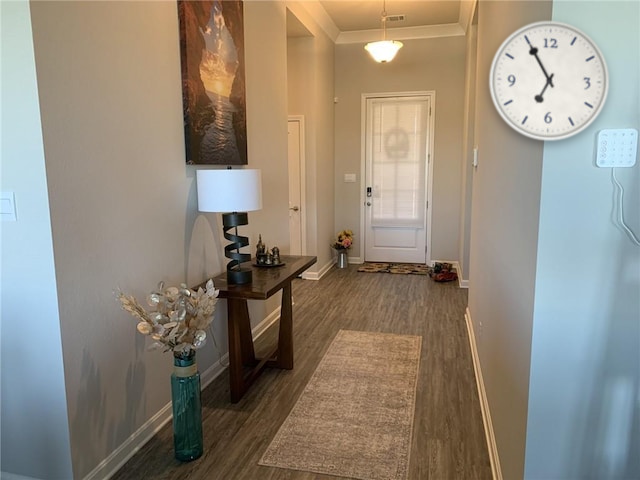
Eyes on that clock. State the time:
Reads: 6:55
